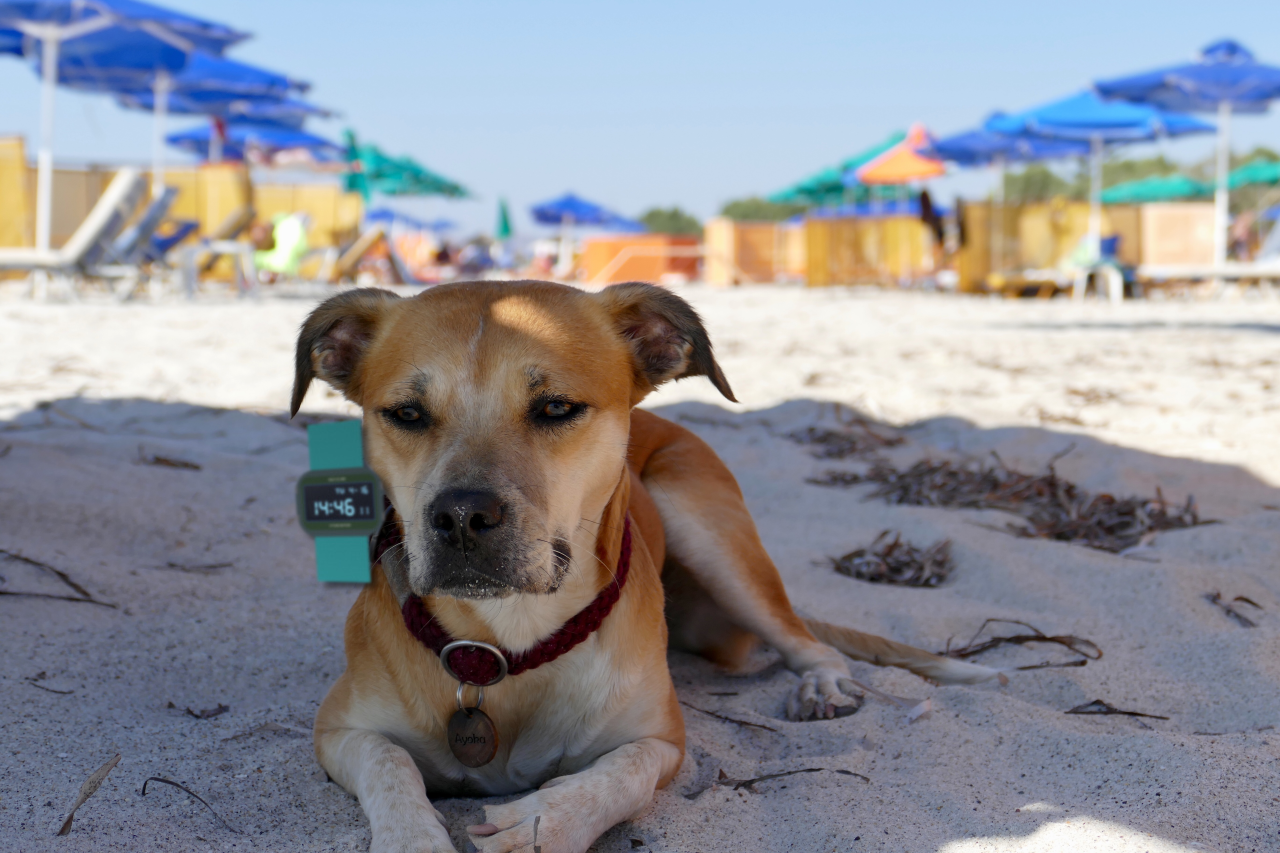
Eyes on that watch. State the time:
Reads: 14:46
